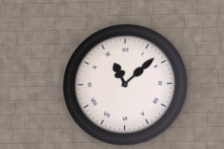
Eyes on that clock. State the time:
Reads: 11:08
